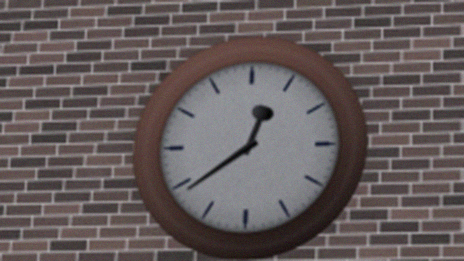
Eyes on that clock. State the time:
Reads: 12:39
